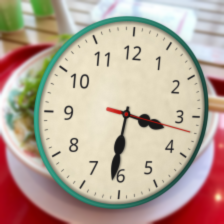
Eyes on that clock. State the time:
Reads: 3:31:17
